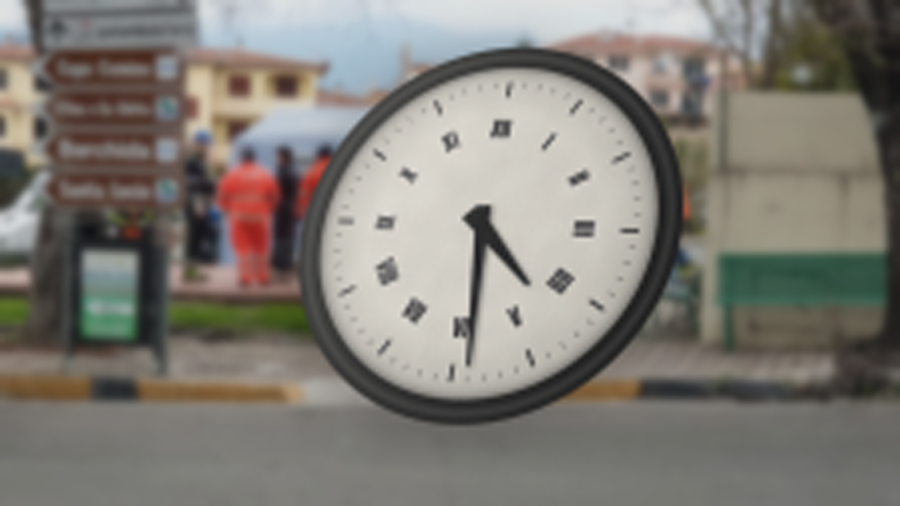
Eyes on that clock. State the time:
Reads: 4:29
